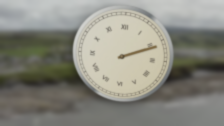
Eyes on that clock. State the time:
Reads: 2:11
